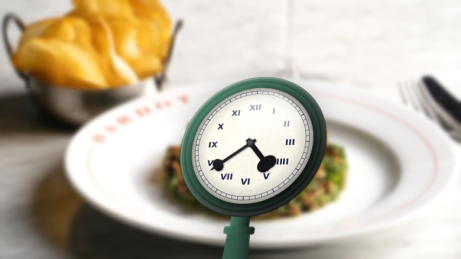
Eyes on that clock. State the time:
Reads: 4:39
